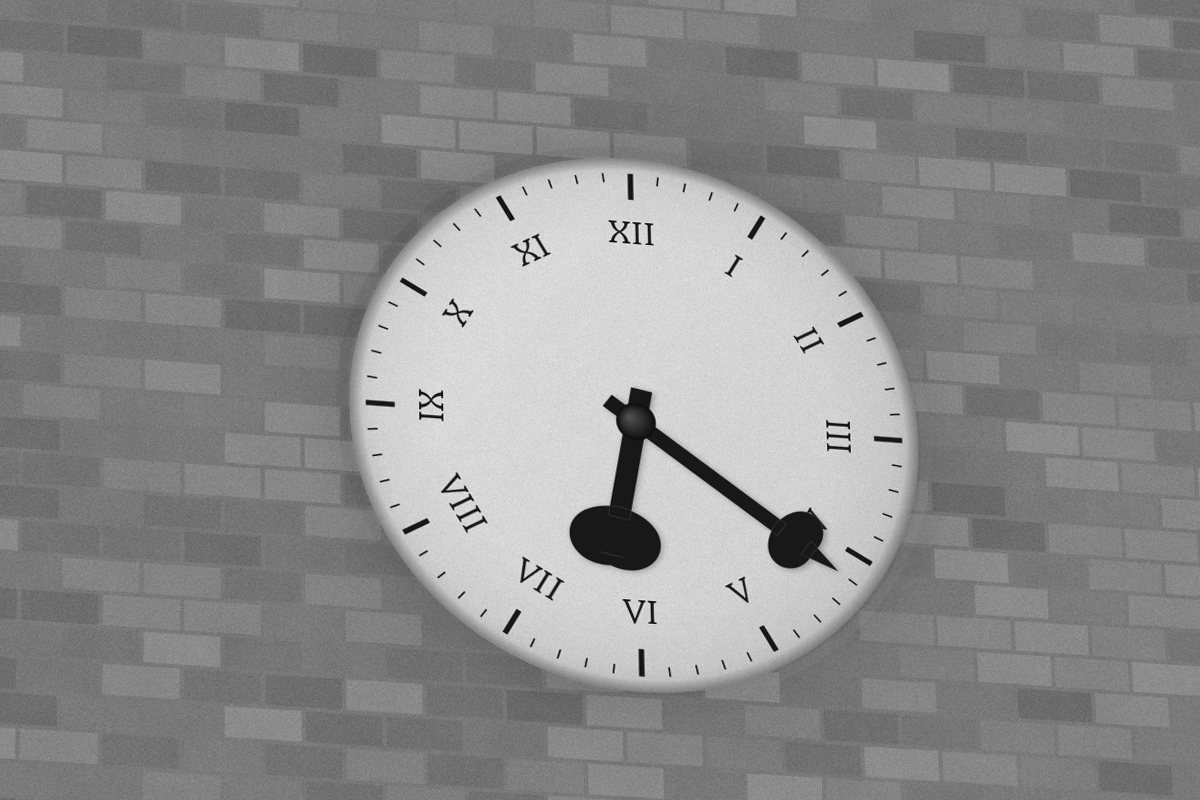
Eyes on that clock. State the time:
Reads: 6:21
